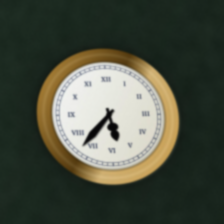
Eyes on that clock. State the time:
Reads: 5:37
